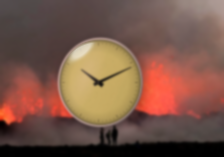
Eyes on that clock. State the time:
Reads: 10:11
